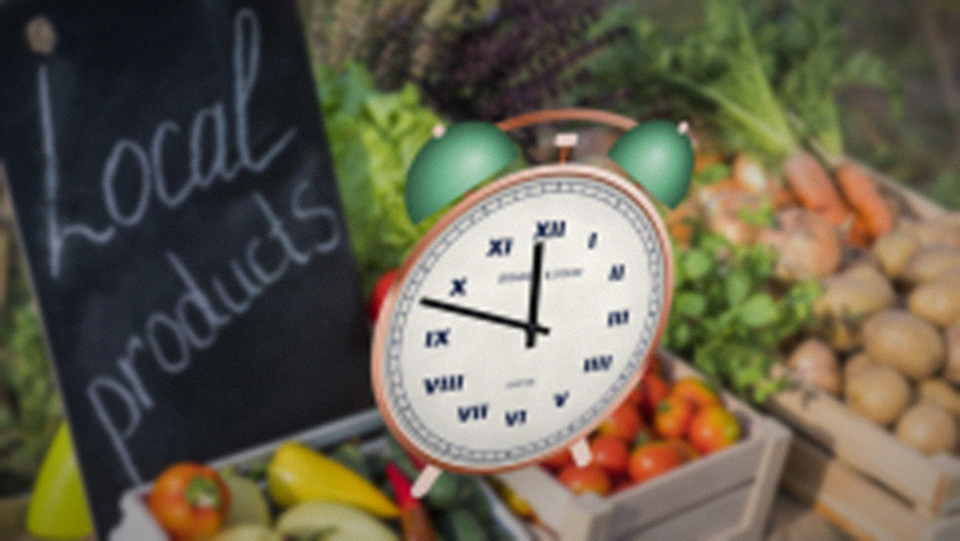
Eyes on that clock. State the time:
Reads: 11:48
